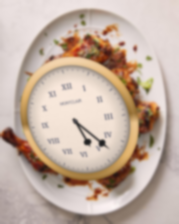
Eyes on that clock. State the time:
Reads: 5:23
